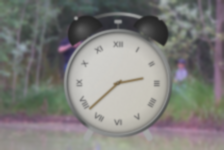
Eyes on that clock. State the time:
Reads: 2:38
